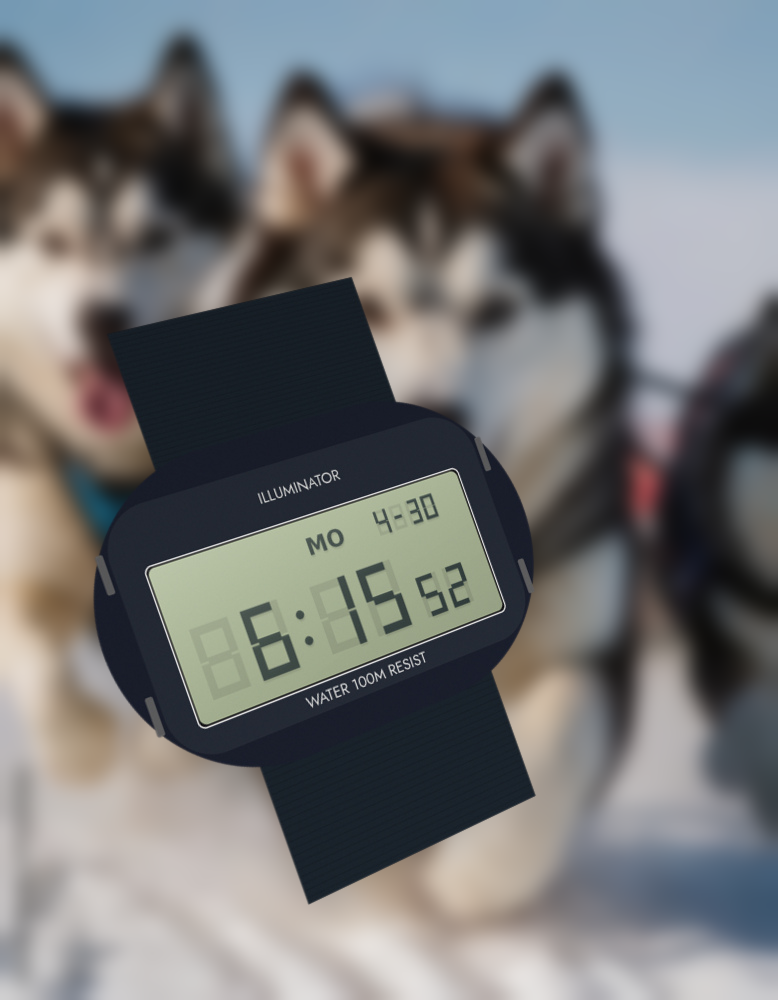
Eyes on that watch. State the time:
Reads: 6:15:52
